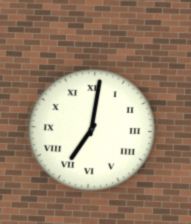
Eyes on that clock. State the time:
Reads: 7:01
